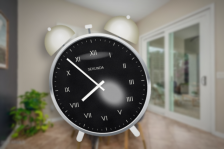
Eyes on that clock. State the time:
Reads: 7:53
